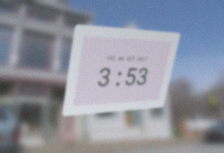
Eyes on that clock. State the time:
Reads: 3:53
